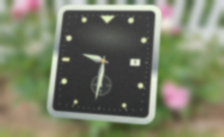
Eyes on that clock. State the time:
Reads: 9:31
